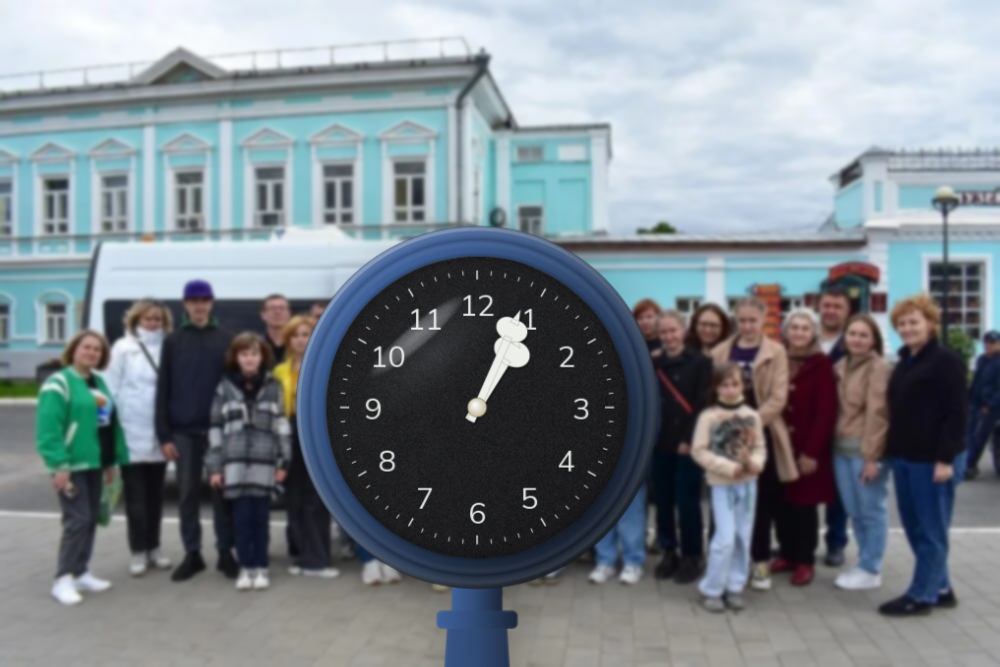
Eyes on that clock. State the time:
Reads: 1:04
